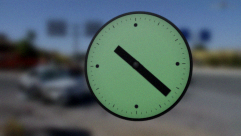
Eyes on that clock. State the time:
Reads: 10:22
